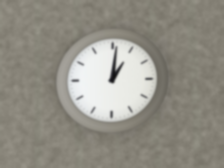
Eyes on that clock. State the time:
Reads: 1:01
